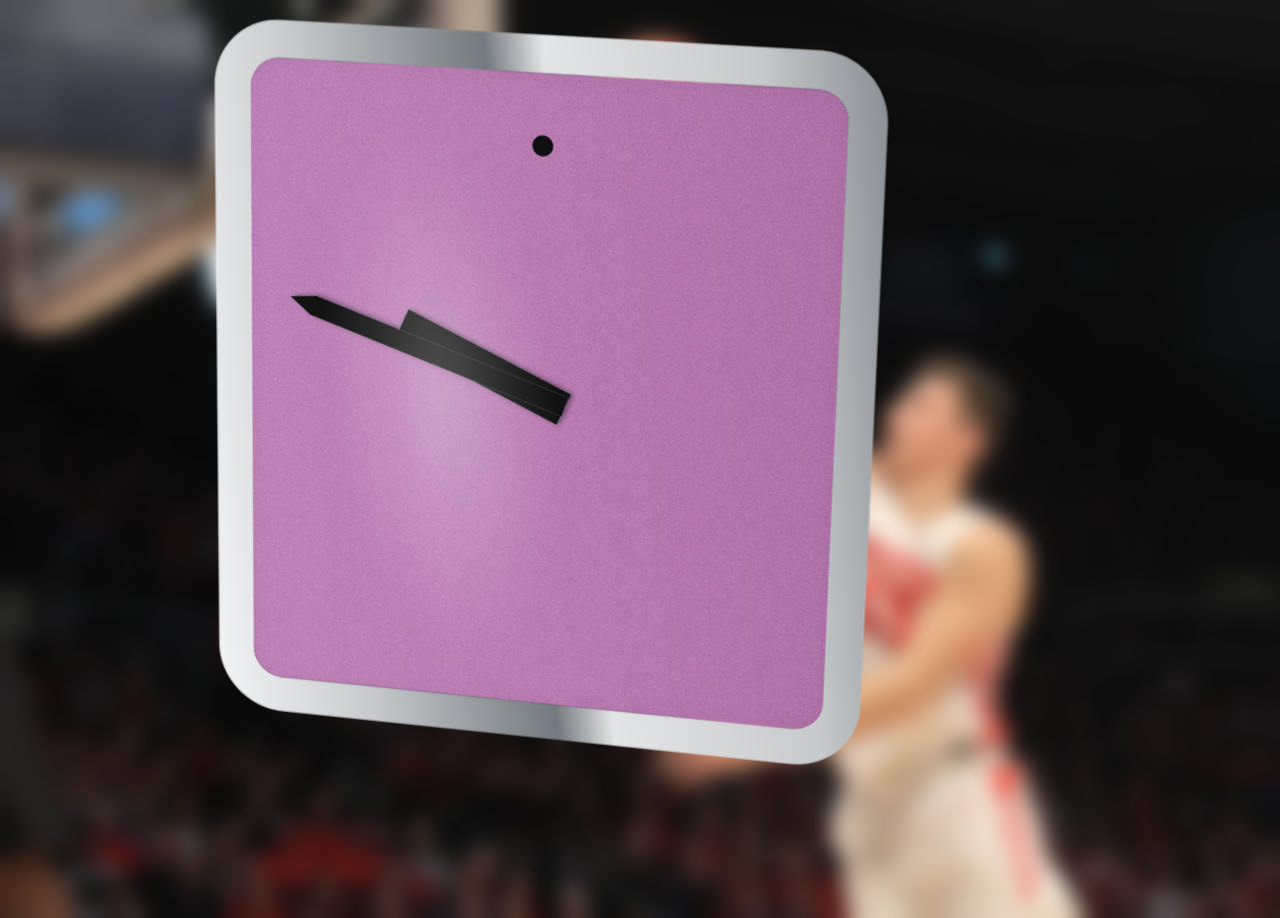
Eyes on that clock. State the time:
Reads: 9:48
